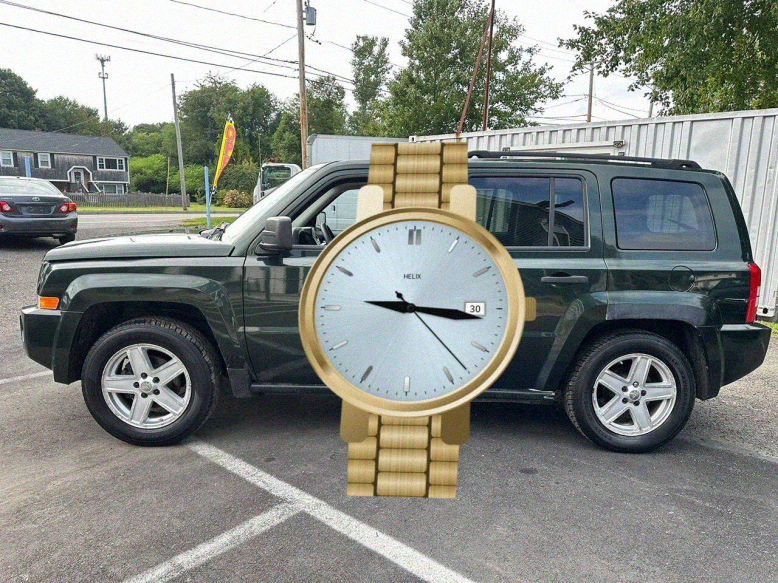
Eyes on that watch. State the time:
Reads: 9:16:23
